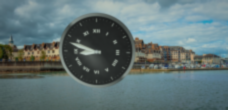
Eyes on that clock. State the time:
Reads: 8:48
